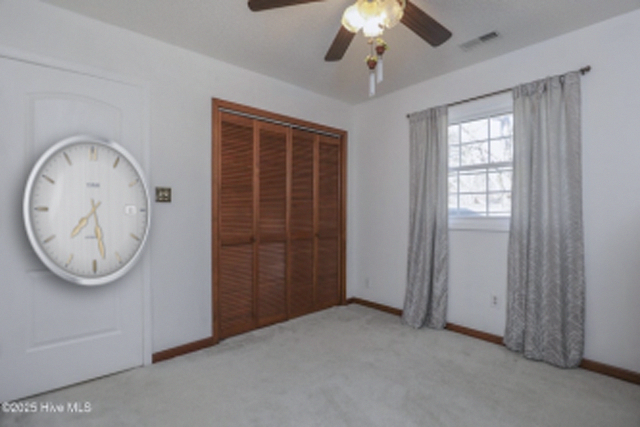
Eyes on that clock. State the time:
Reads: 7:28
